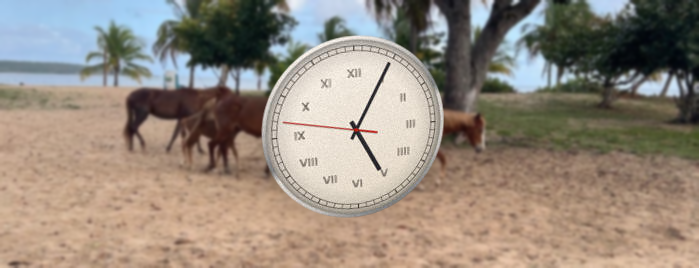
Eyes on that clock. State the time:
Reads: 5:04:47
